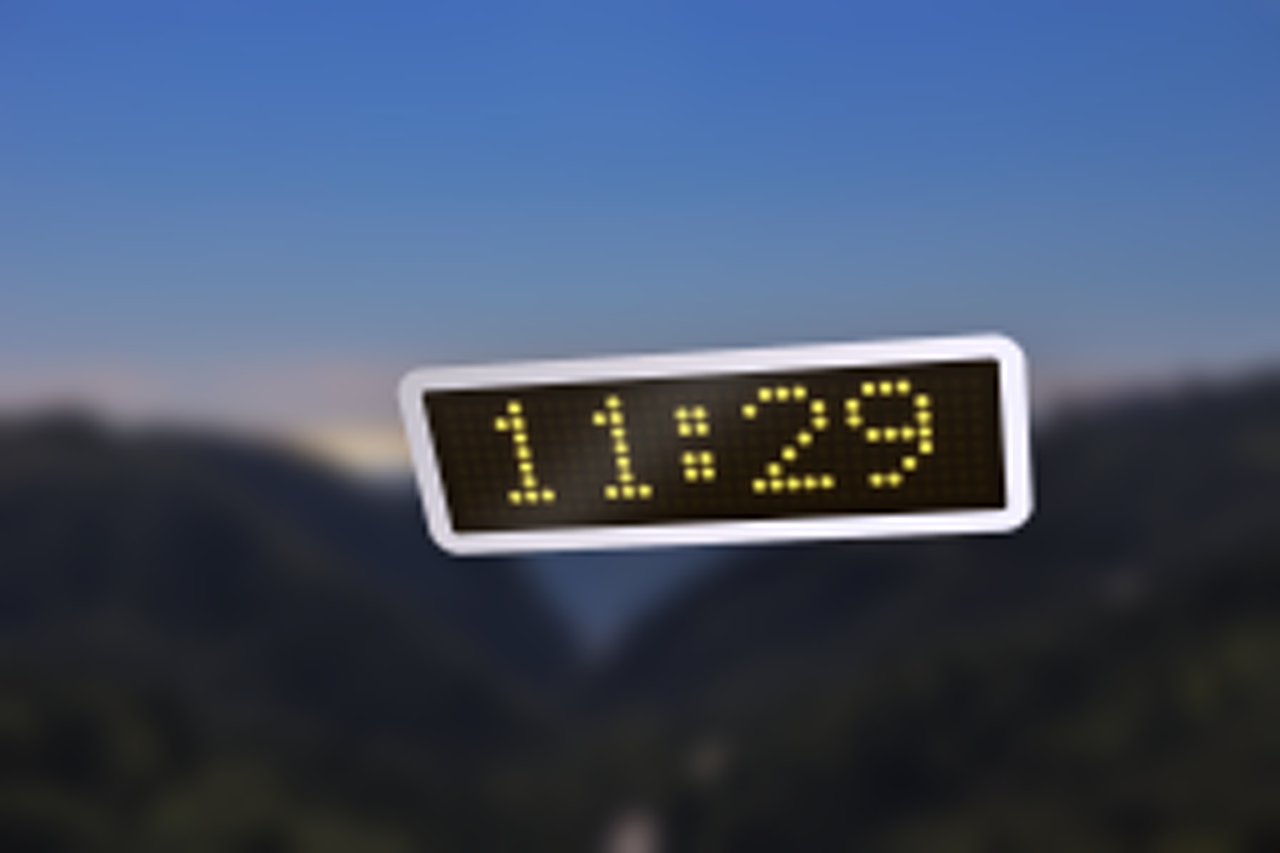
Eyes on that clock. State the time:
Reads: 11:29
